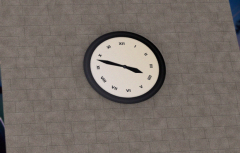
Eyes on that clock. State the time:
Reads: 3:48
